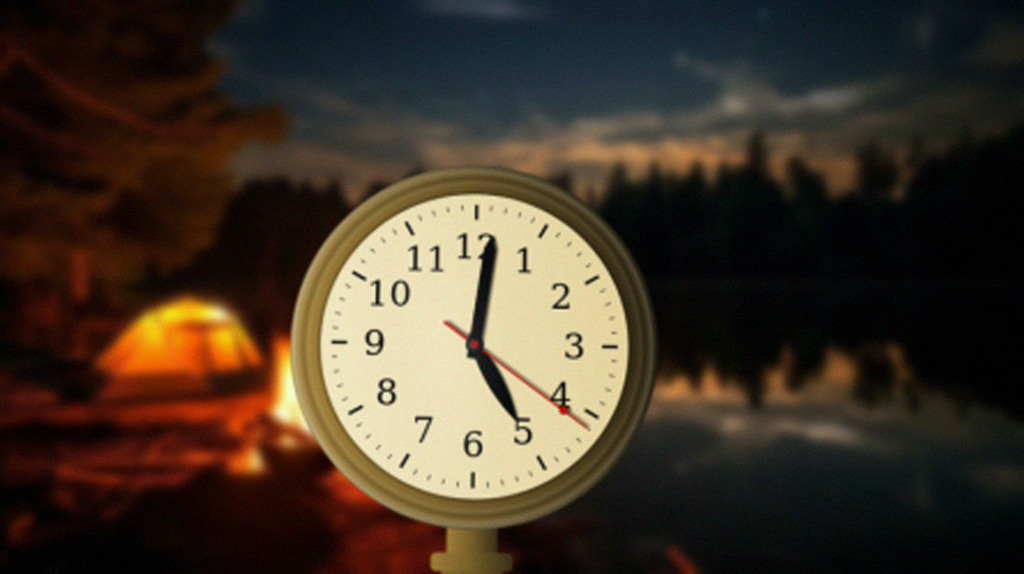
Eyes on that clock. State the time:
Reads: 5:01:21
